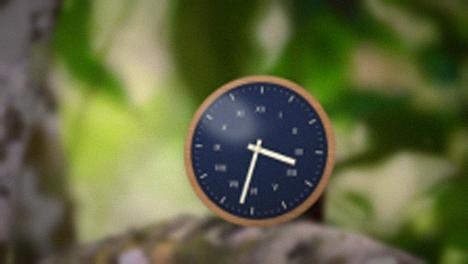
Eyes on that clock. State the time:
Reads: 3:32
